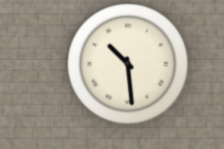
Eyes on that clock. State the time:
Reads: 10:29
